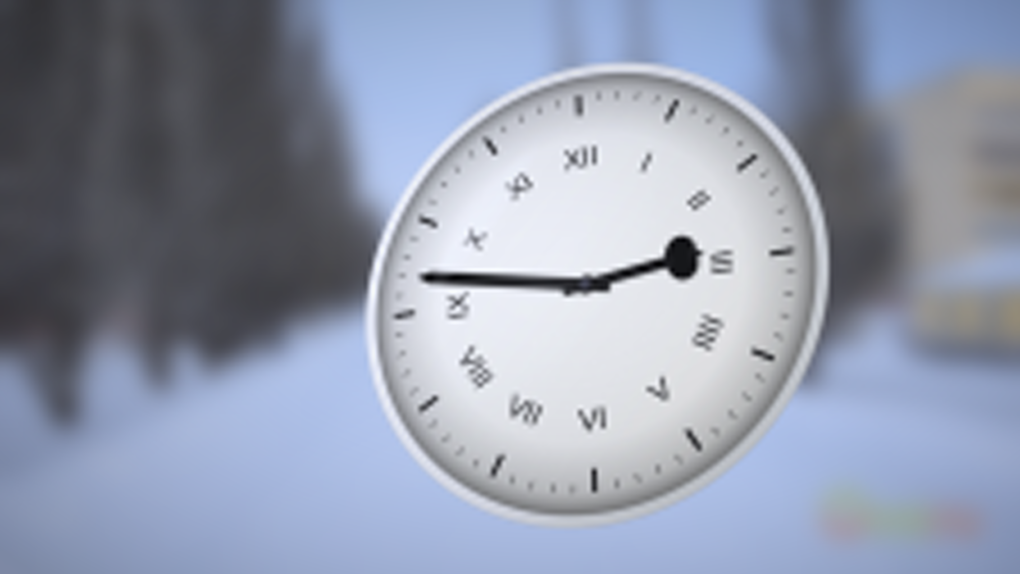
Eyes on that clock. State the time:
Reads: 2:47
